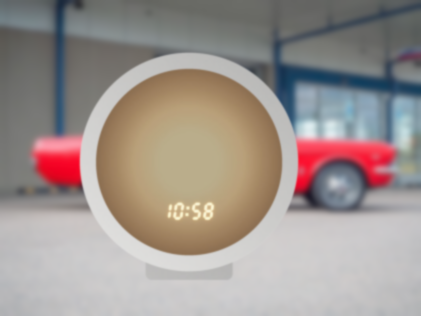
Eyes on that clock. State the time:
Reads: 10:58
